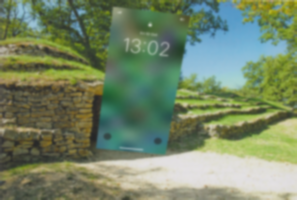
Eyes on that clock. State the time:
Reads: 13:02
